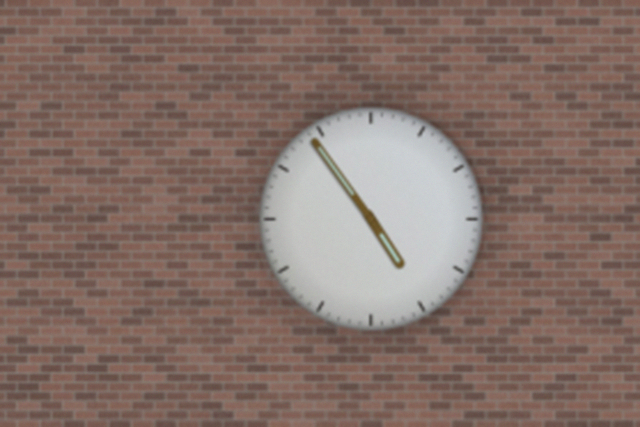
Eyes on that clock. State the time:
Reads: 4:54
